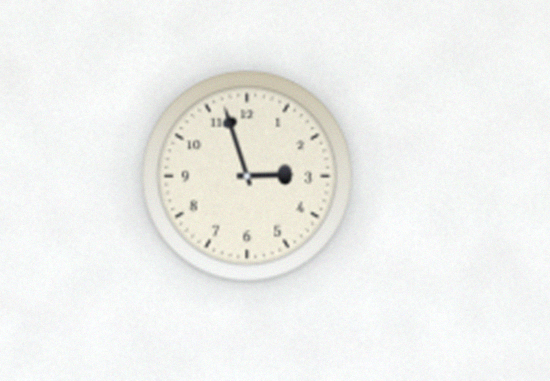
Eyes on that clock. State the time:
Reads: 2:57
